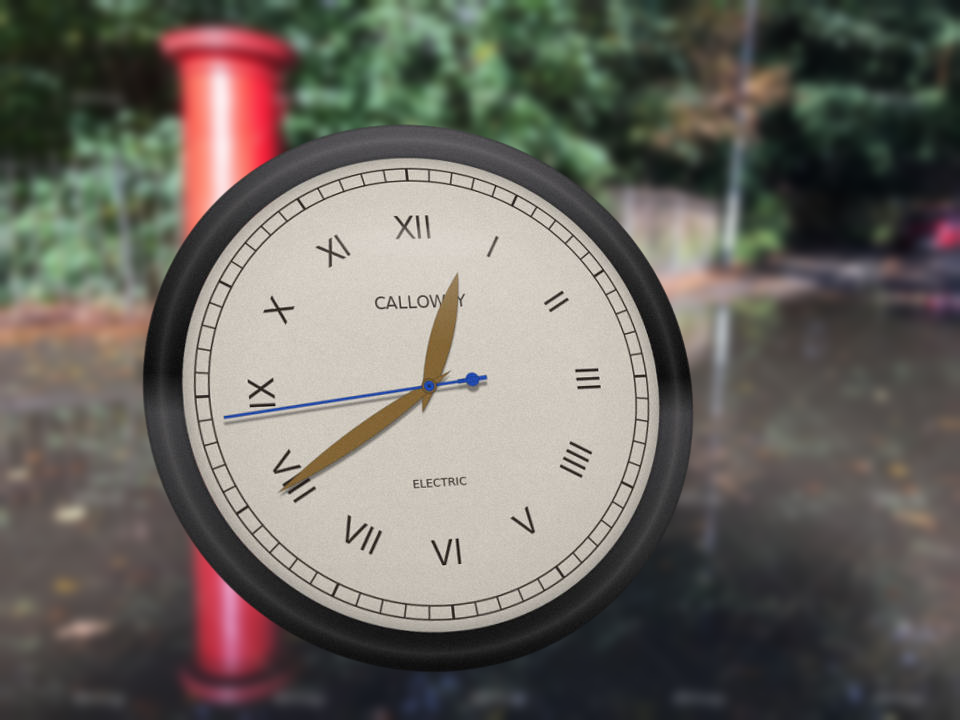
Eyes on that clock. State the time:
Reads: 12:39:44
